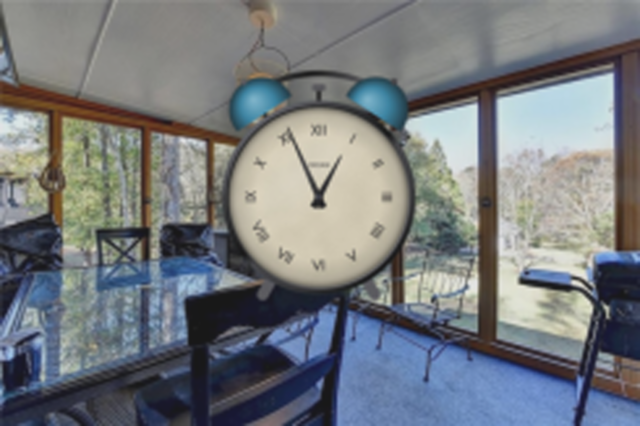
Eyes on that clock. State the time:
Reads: 12:56
